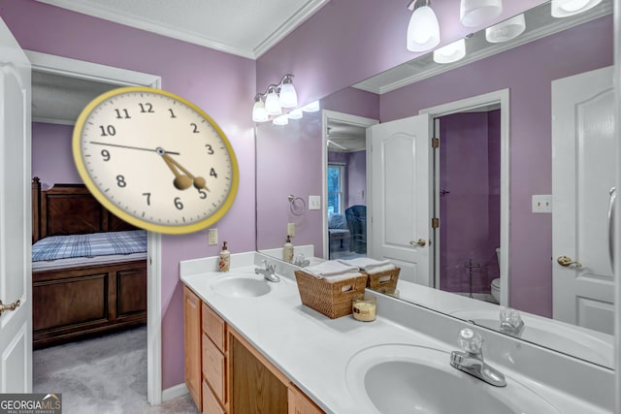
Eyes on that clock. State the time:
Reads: 5:23:47
